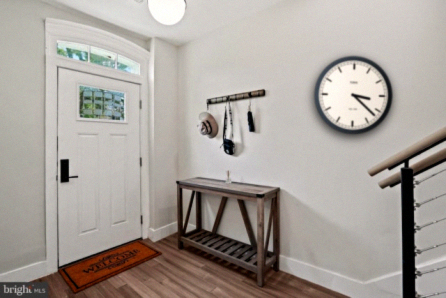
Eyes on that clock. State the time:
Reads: 3:22
